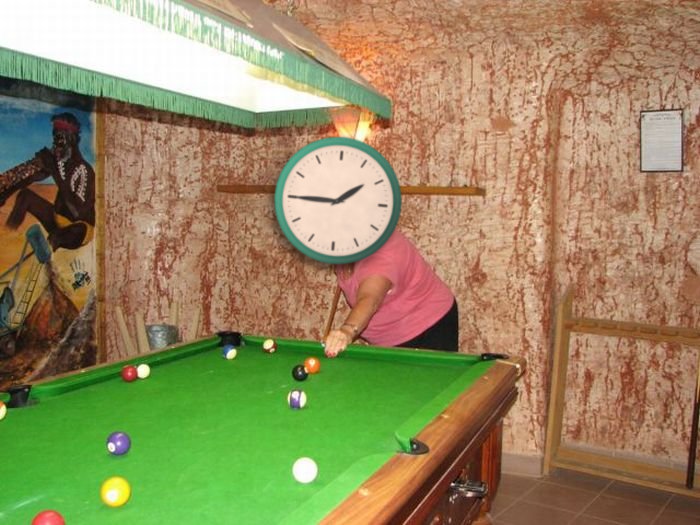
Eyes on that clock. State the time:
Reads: 1:45
